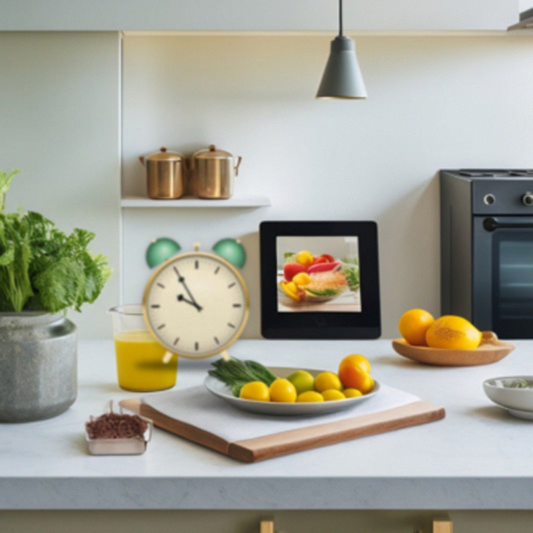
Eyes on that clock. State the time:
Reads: 9:55
